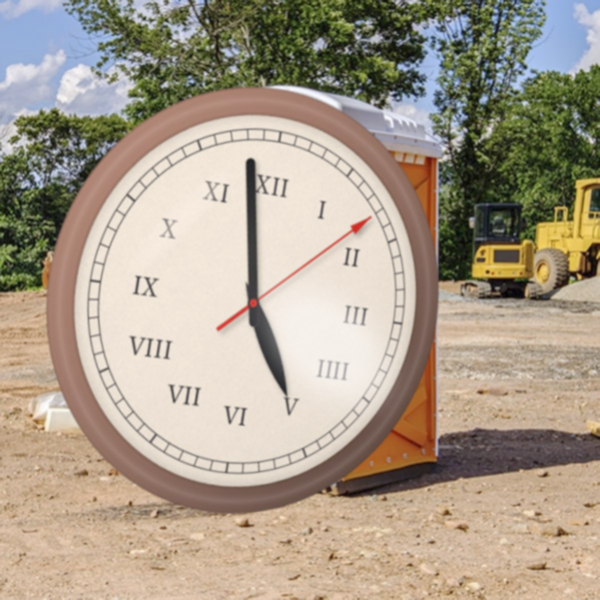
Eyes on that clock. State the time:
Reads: 4:58:08
